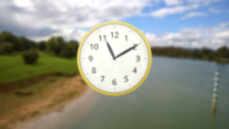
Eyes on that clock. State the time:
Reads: 11:10
